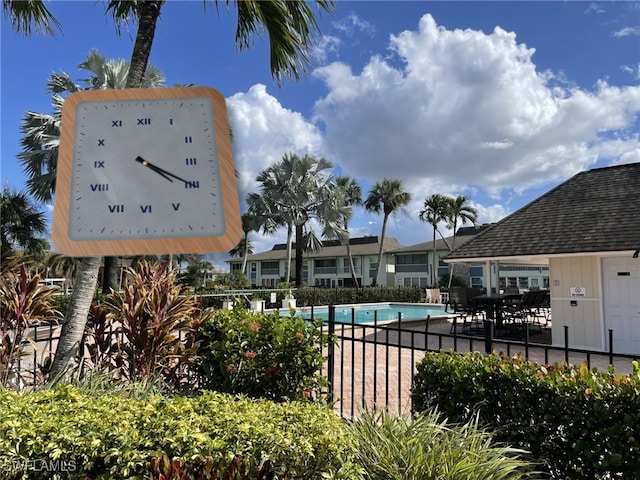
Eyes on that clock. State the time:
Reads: 4:20
